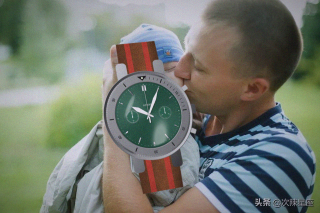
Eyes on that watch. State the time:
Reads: 10:05
